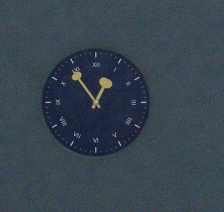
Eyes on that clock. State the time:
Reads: 12:54
